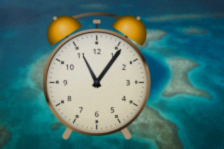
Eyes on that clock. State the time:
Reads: 11:06
